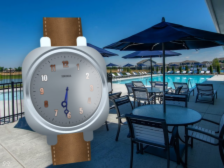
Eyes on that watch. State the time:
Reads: 6:31
